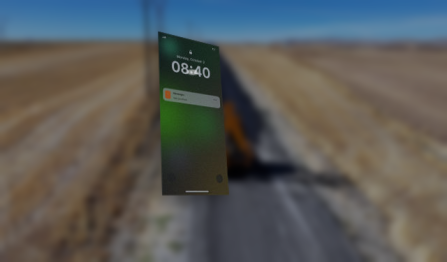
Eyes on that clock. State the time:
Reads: 8:40
